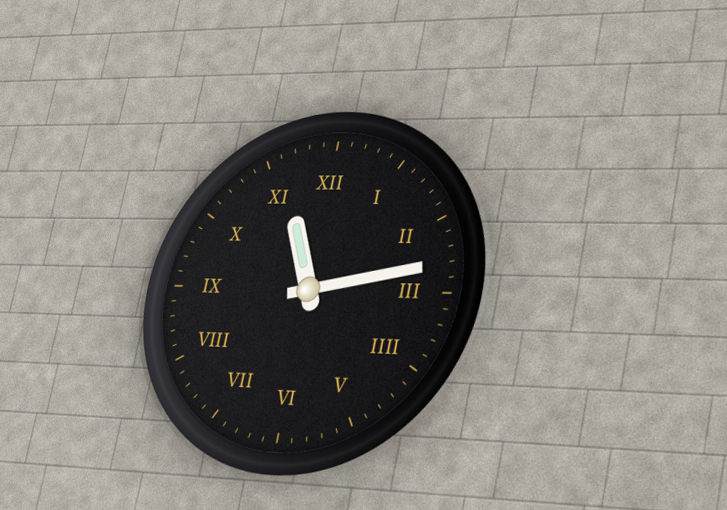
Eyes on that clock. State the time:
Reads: 11:13
